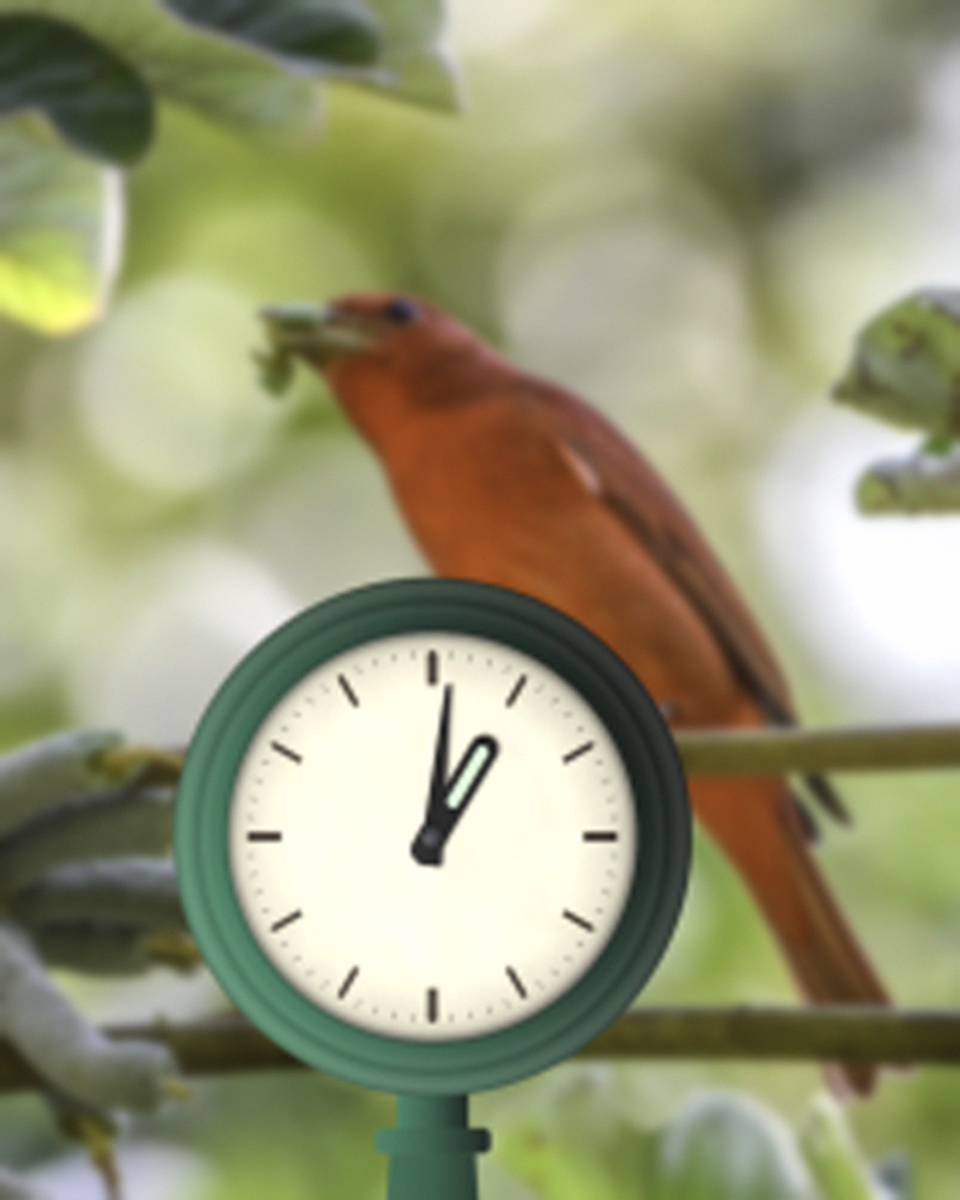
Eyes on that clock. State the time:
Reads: 1:01
